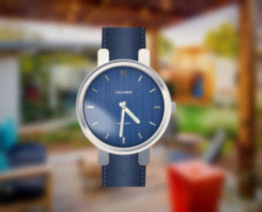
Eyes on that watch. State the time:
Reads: 4:31
